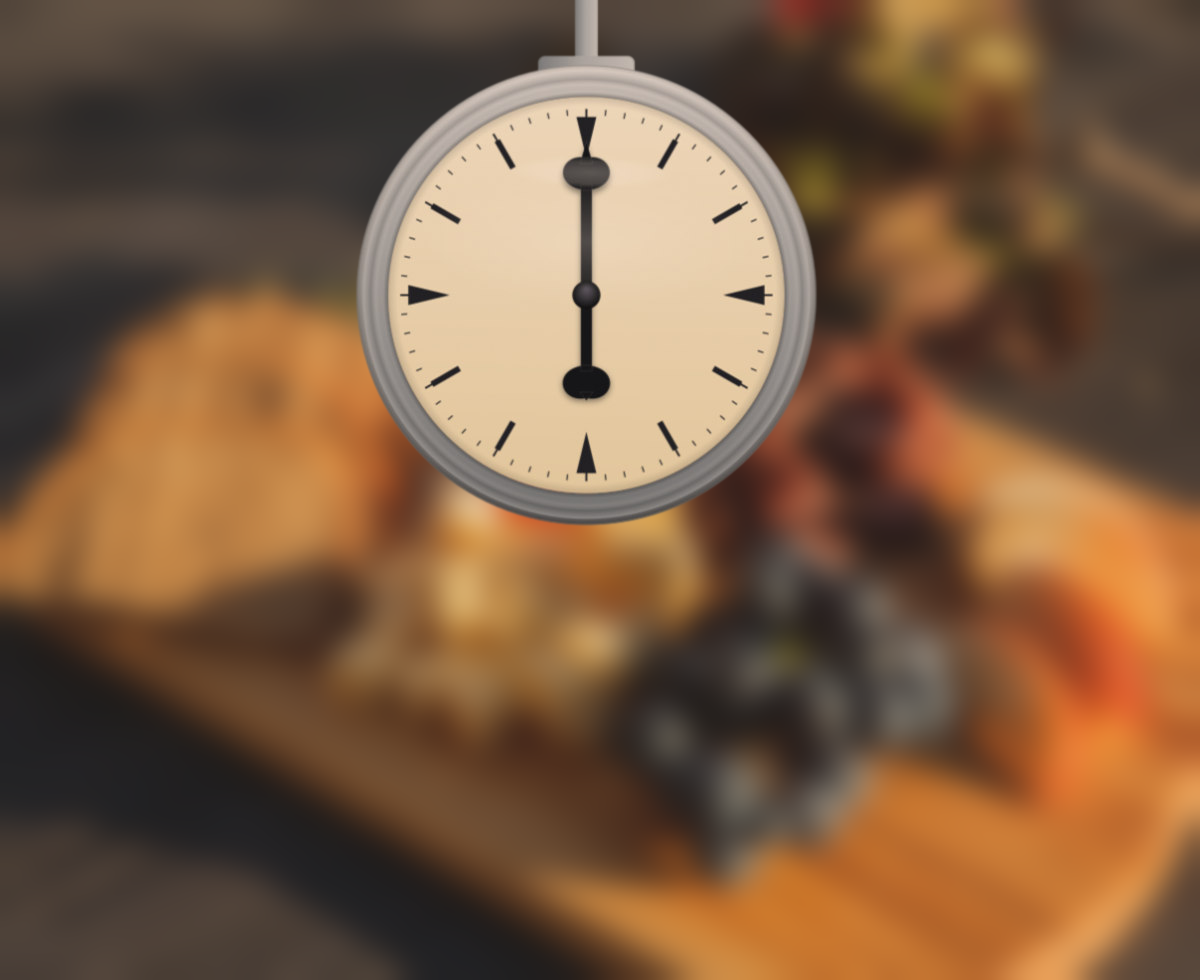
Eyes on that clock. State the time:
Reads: 6:00
